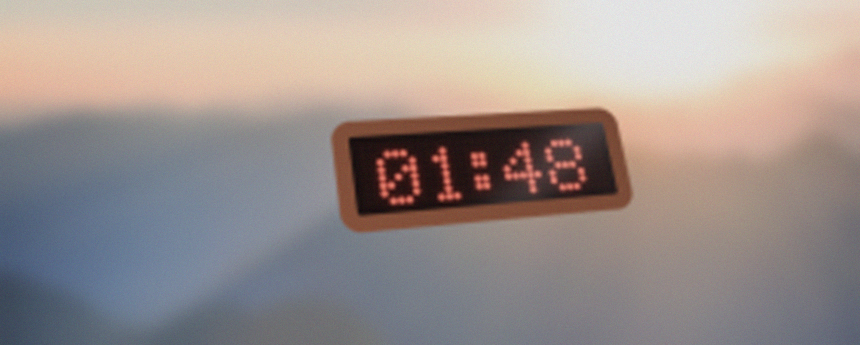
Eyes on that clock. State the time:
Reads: 1:48
